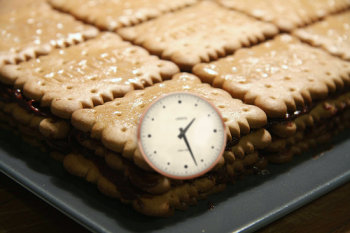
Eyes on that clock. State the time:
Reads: 1:27
